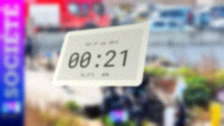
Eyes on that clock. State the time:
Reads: 0:21
